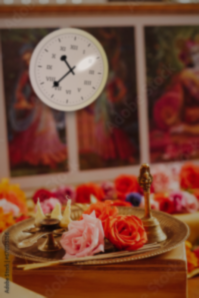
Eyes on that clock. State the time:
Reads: 10:37
